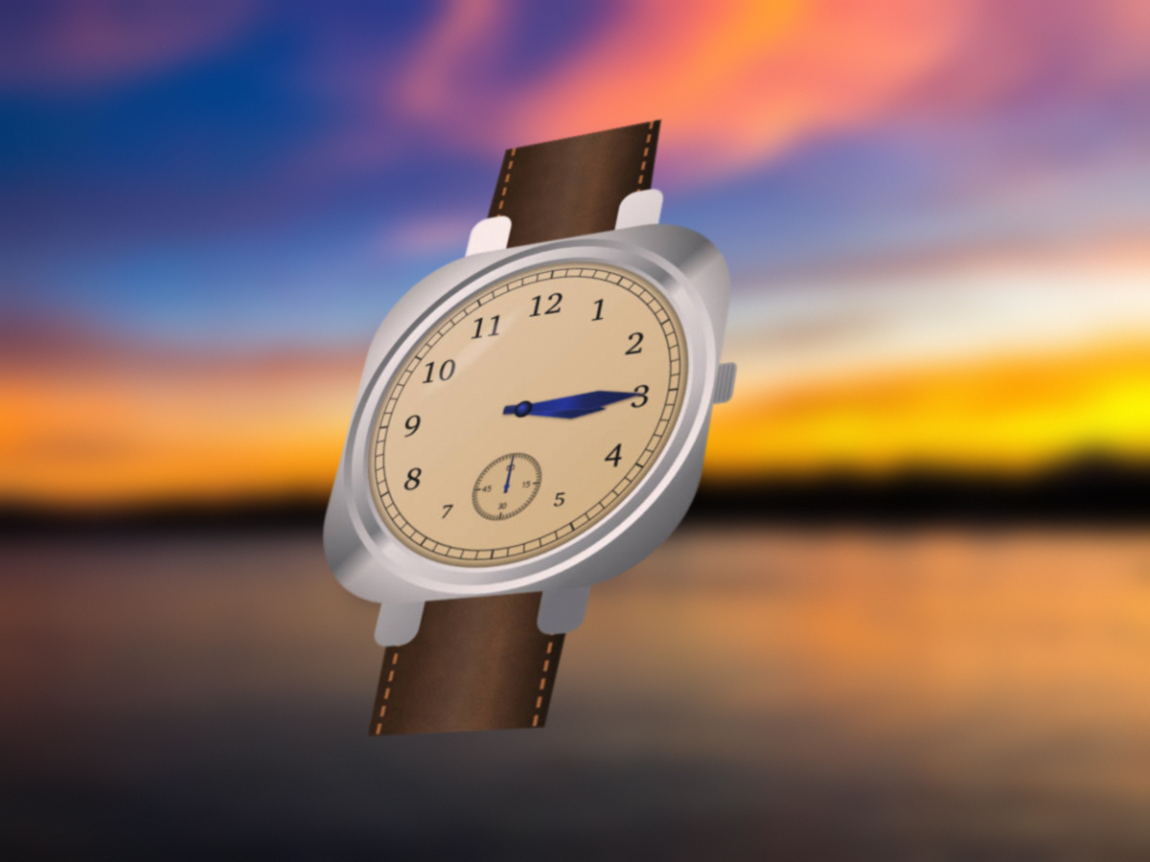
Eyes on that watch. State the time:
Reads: 3:15
